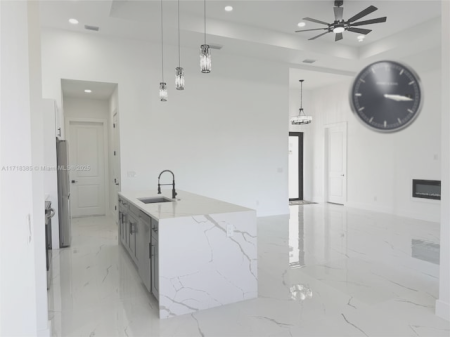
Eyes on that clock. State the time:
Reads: 3:16
